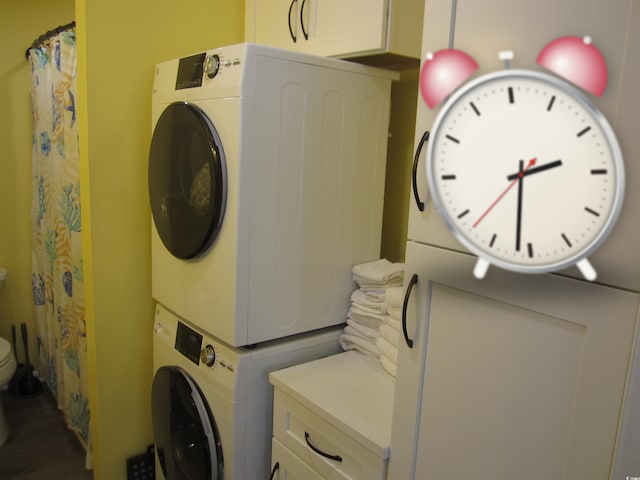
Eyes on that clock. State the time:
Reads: 2:31:38
